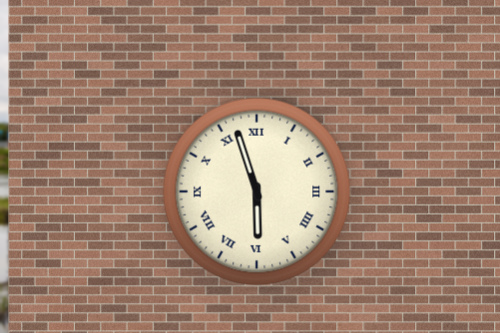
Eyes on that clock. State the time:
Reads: 5:57
